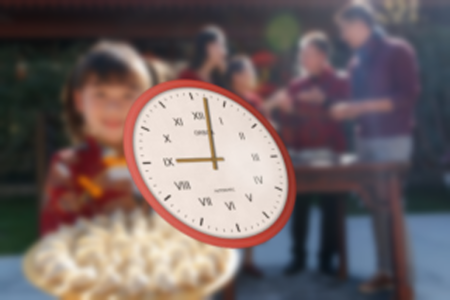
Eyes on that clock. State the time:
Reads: 9:02
